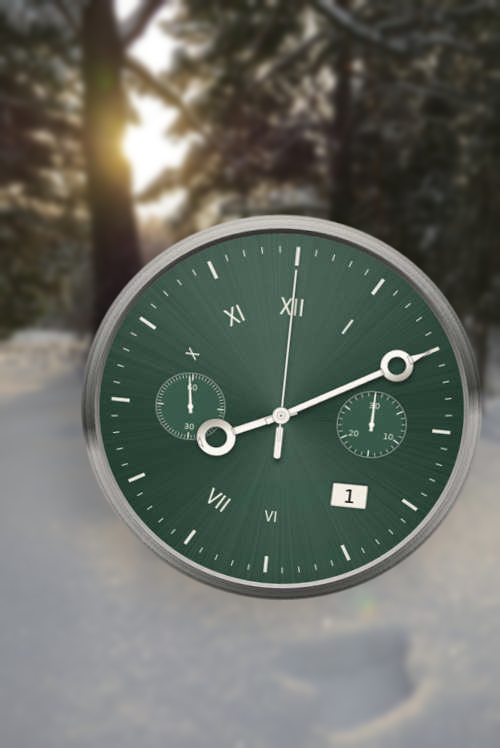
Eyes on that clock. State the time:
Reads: 8:09:59
